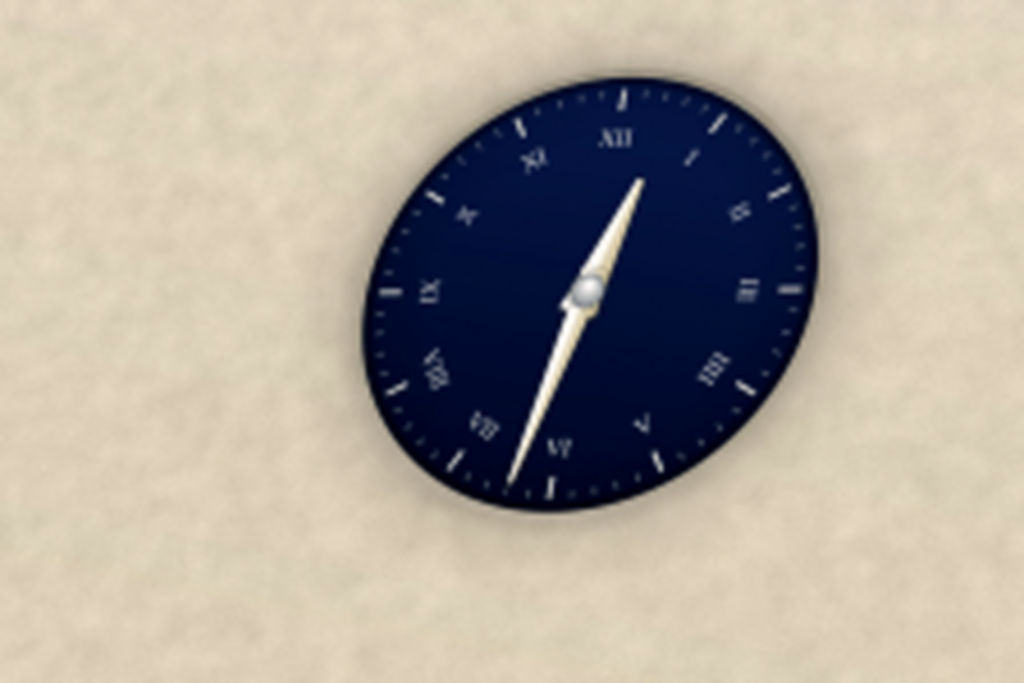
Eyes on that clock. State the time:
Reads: 12:32
